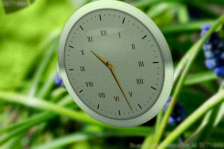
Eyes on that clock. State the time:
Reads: 10:27
